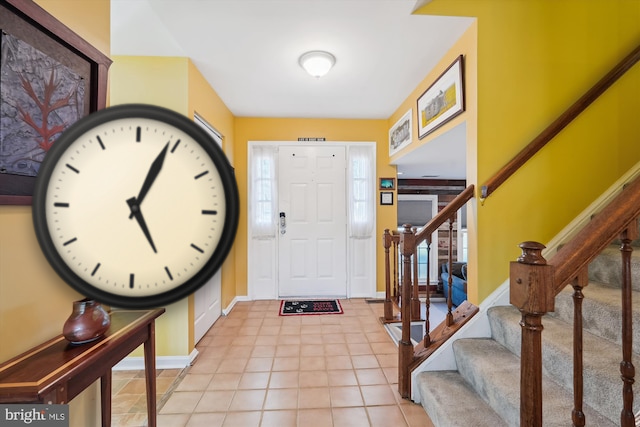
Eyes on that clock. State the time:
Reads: 5:04
